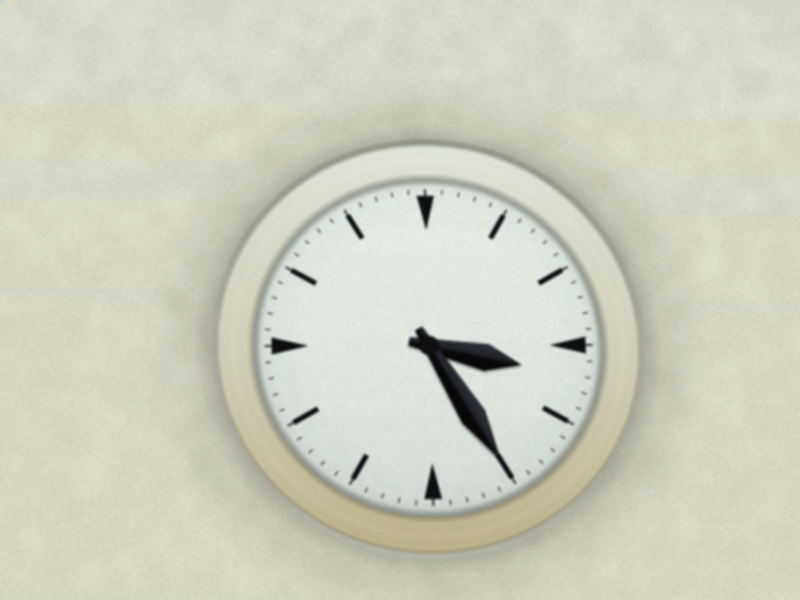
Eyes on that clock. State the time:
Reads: 3:25
